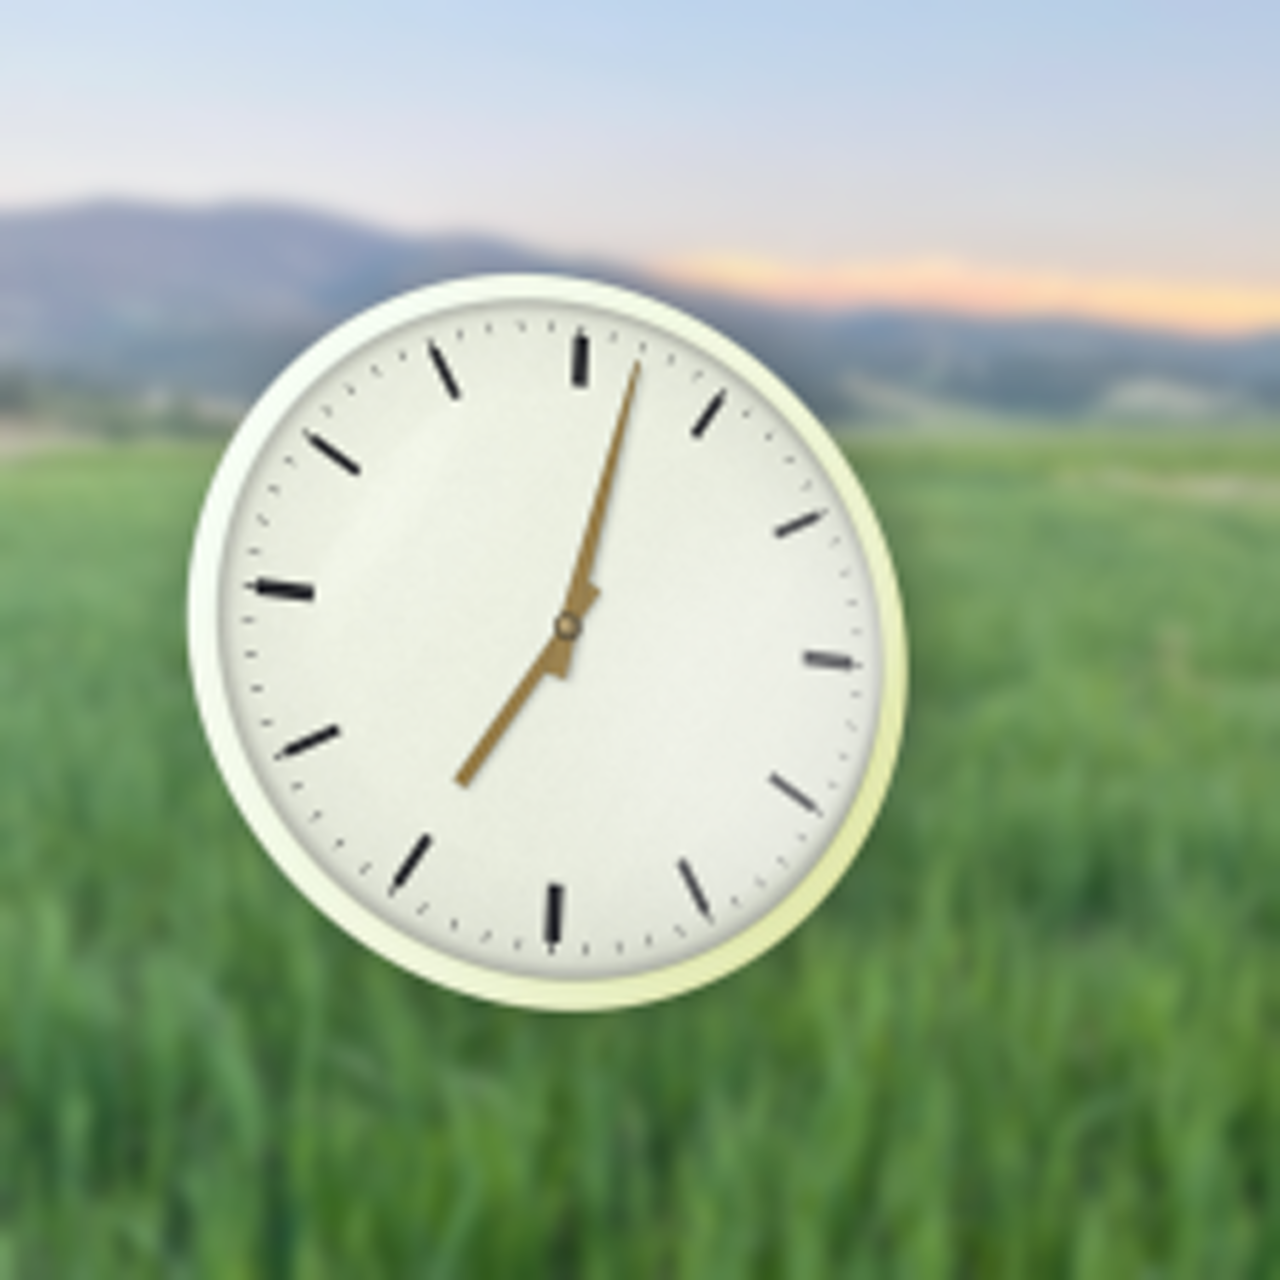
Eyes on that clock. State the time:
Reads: 7:02
